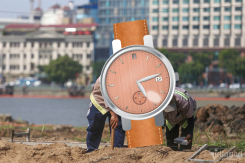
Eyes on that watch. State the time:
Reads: 5:13
